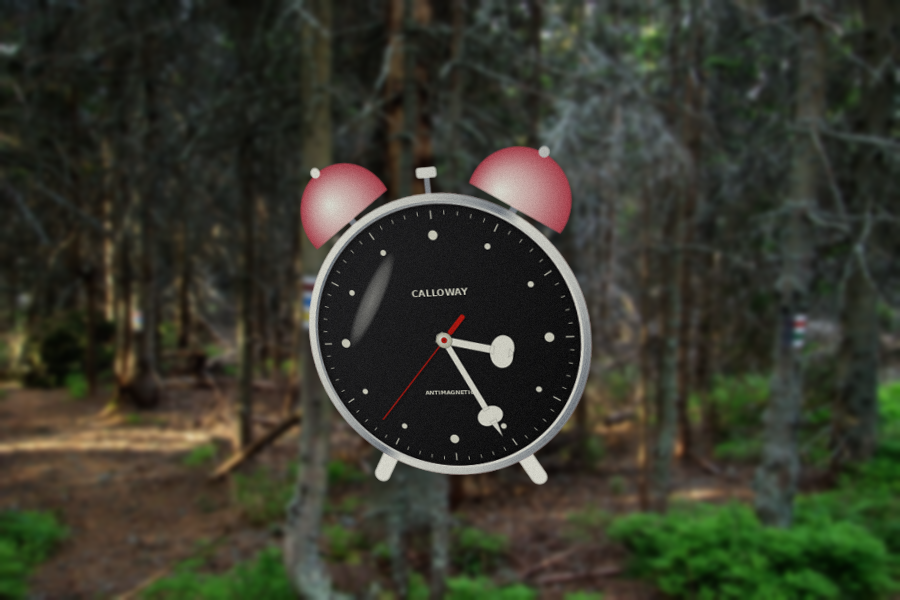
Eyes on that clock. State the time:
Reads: 3:25:37
